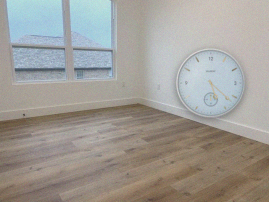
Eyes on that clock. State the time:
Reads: 5:22
